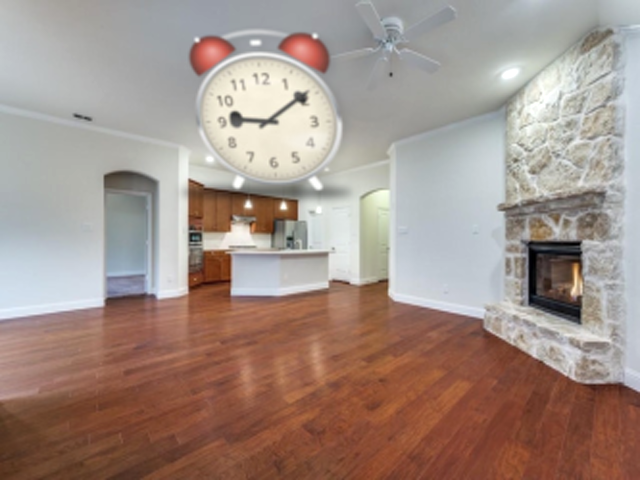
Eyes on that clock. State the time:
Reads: 9:09
